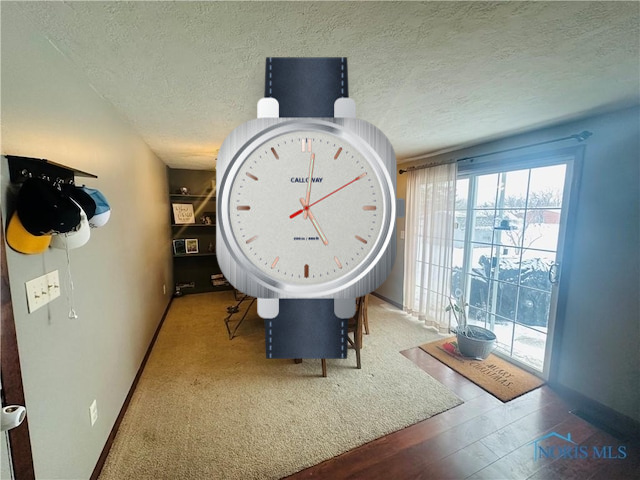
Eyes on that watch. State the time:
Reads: 5:01:10
